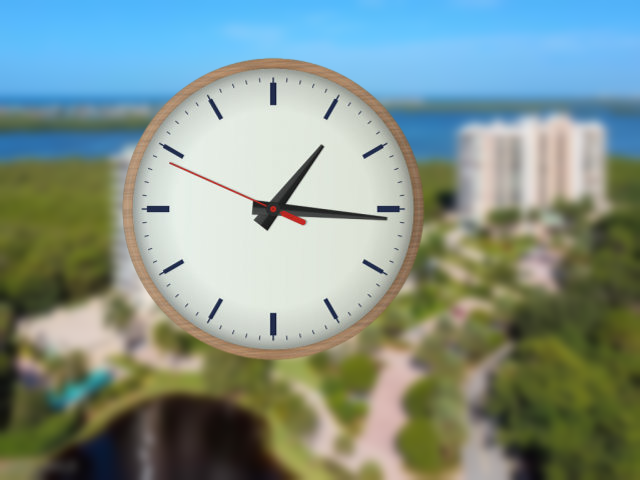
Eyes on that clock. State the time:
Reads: 1:15:49
